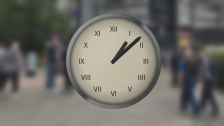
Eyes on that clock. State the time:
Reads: 1:08
